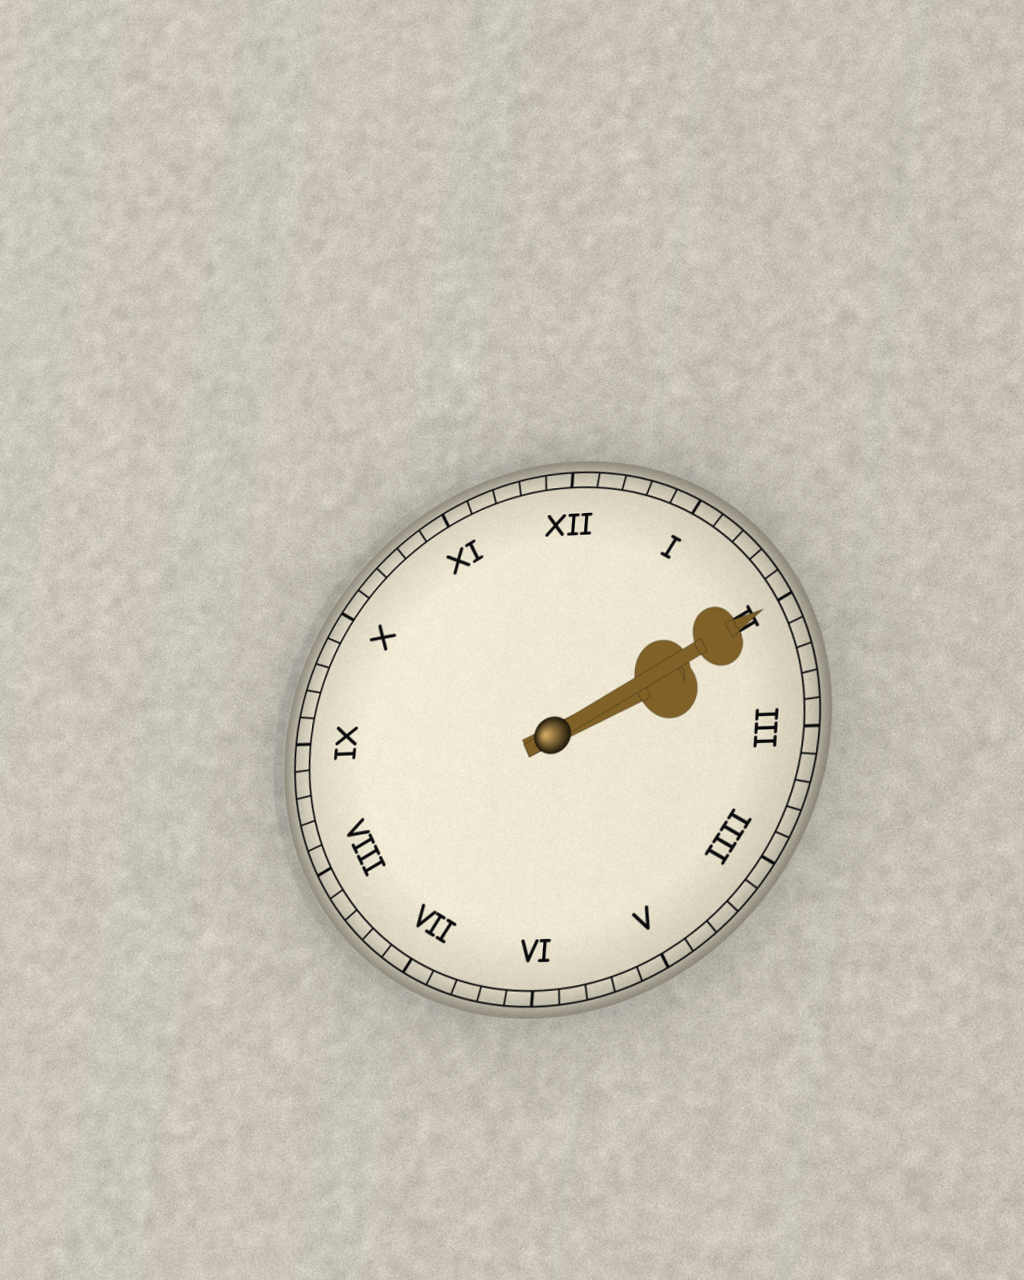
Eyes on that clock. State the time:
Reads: 2:10
